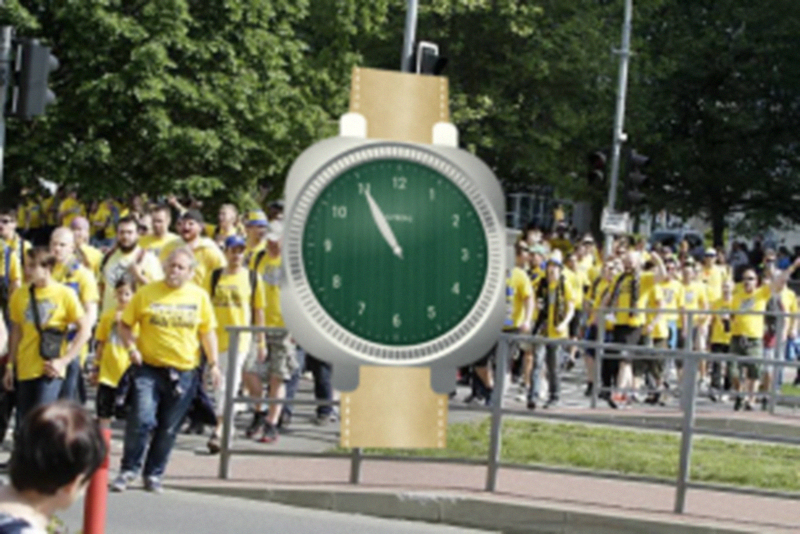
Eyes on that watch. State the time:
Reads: 10:55
